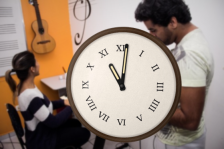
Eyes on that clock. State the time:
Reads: 11:01
